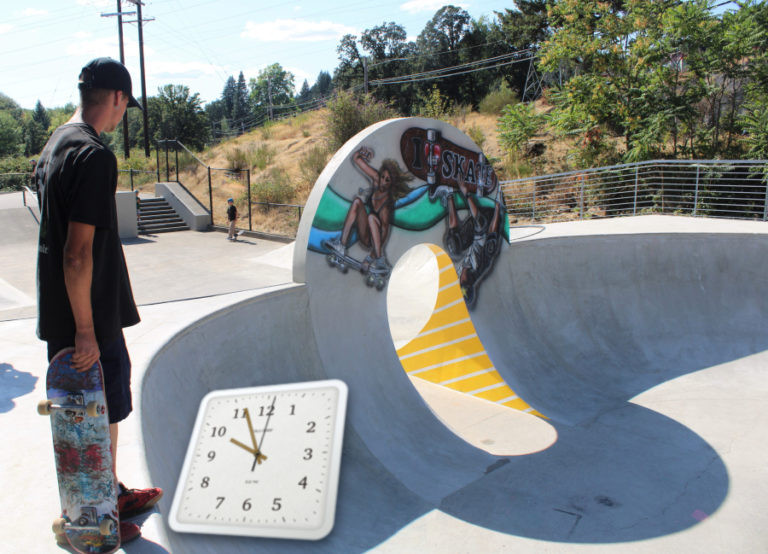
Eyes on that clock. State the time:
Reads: 9:56:01
